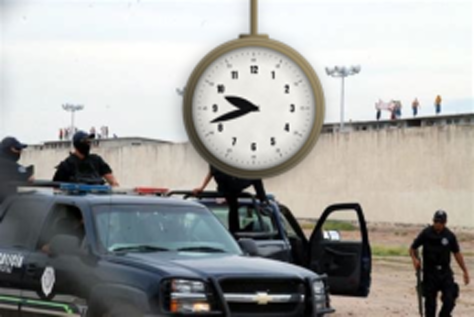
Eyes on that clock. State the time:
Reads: 9:42
